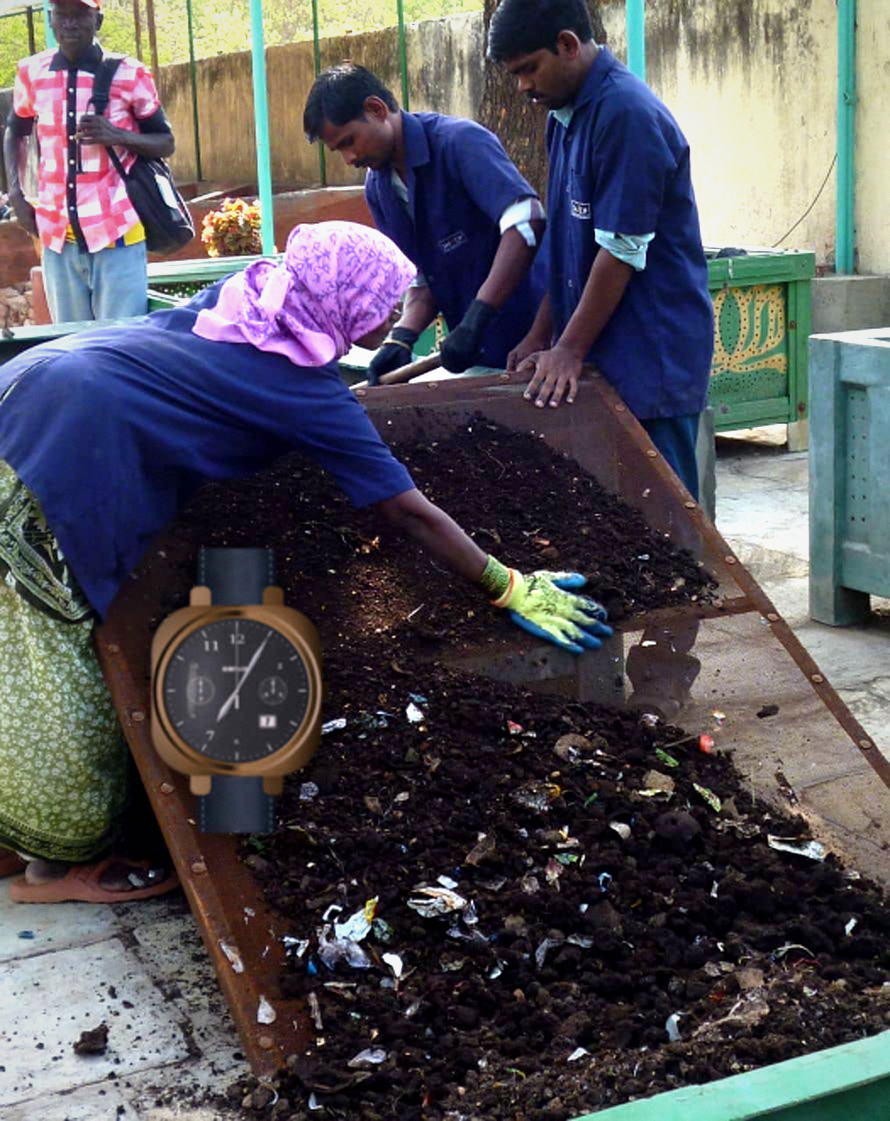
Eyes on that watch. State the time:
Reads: 7:05
